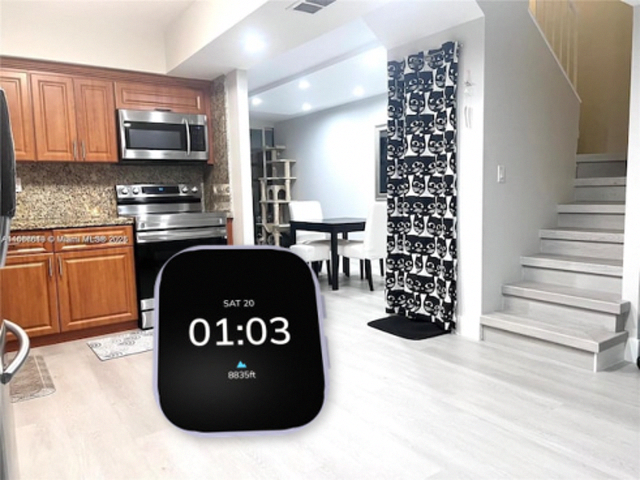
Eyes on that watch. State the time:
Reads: 1:03
